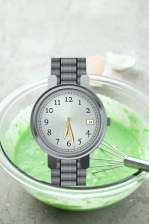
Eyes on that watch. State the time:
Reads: 6:28
